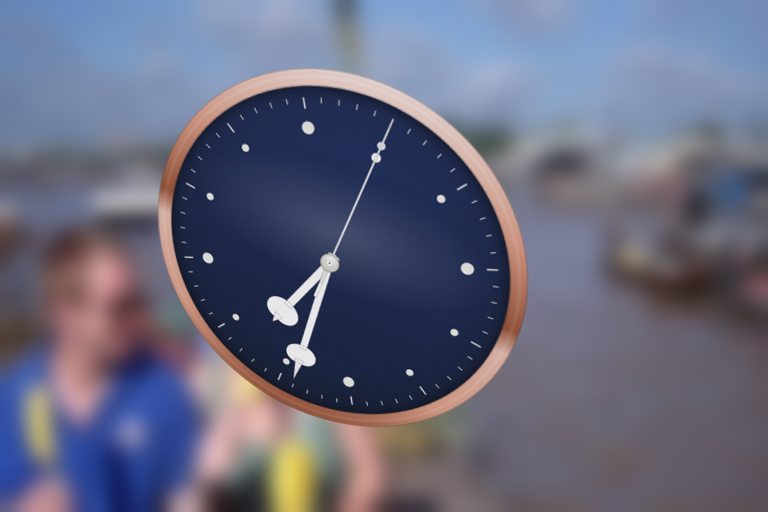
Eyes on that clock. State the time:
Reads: 7:34:05
